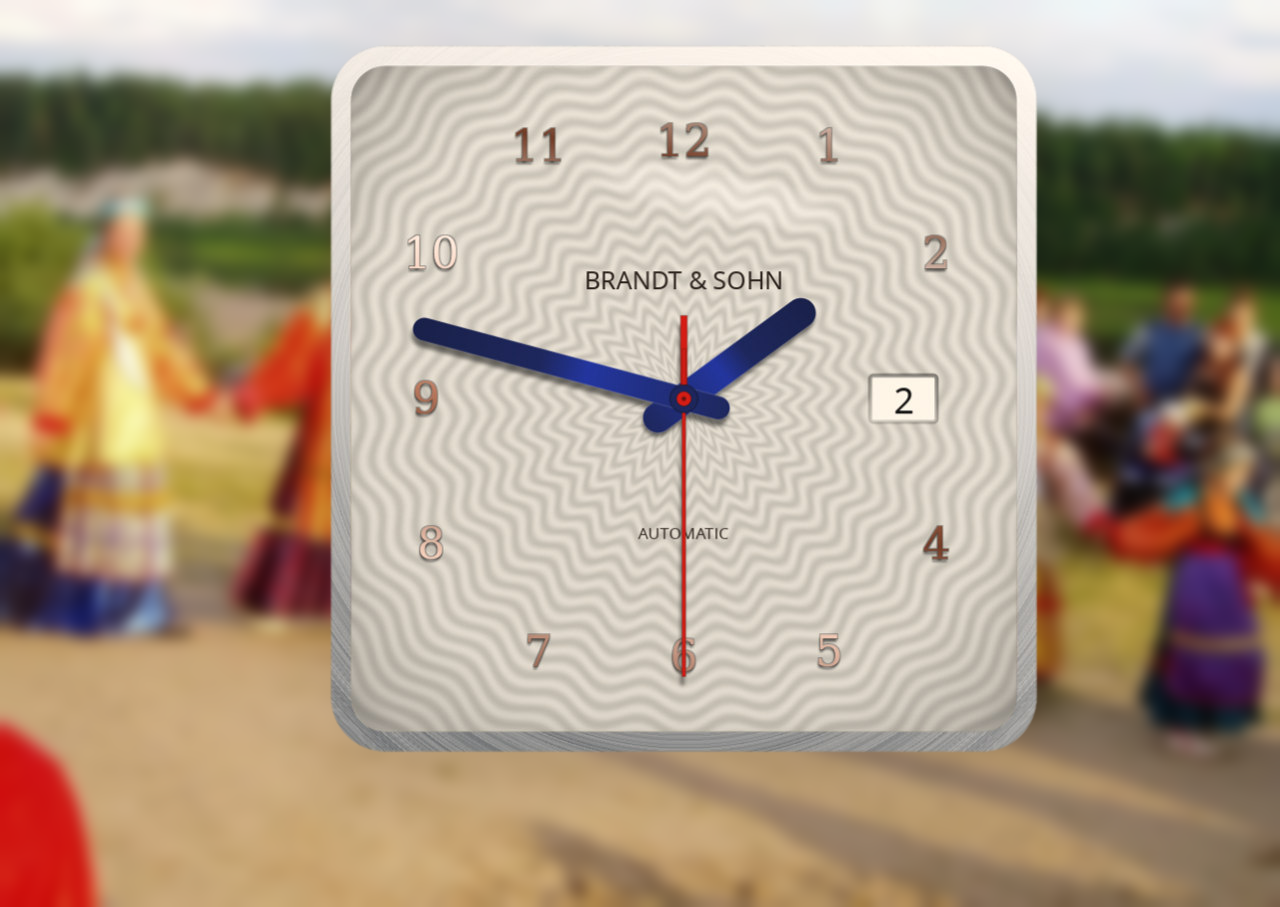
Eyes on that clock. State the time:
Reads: 1:47:30
